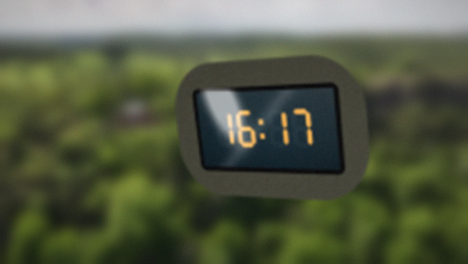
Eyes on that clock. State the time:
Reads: 16:17
